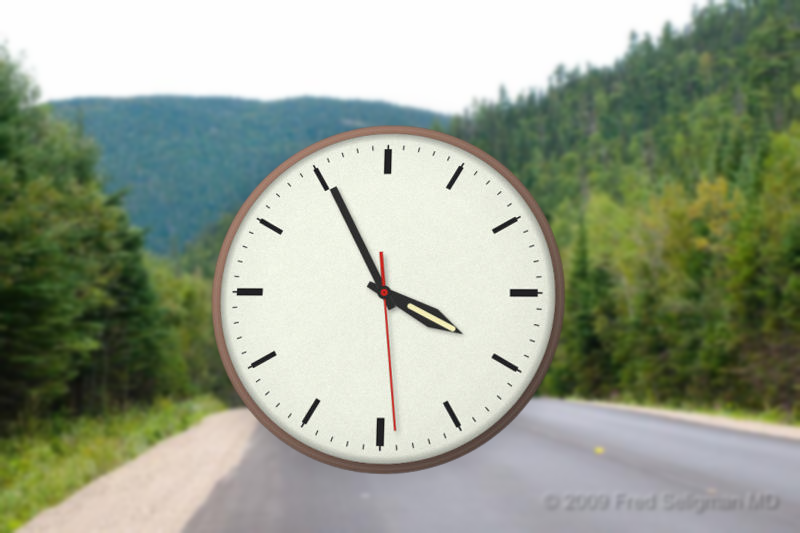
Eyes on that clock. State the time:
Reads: 3:55:29
